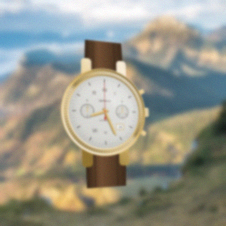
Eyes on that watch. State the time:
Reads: 8:26
